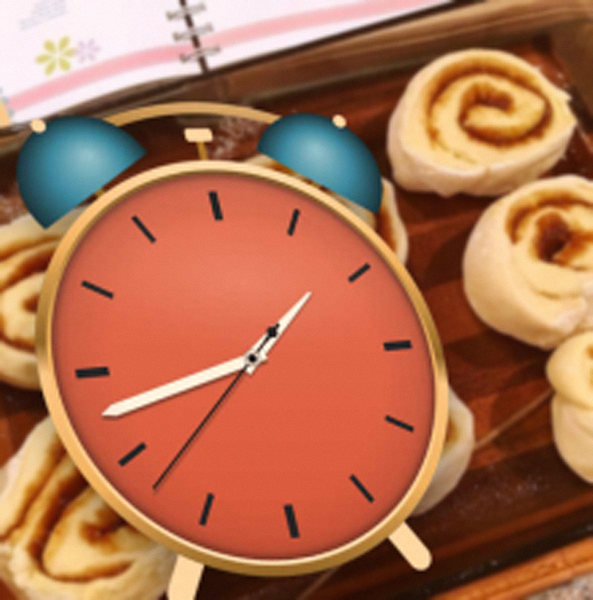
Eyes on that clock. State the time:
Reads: 1:42:38
